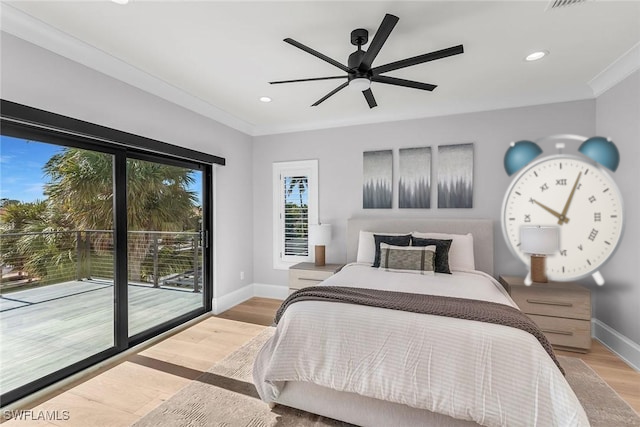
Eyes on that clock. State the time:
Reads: 10:04
